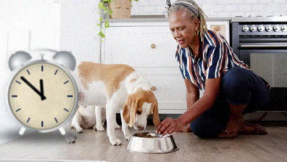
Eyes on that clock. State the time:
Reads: 11:52
